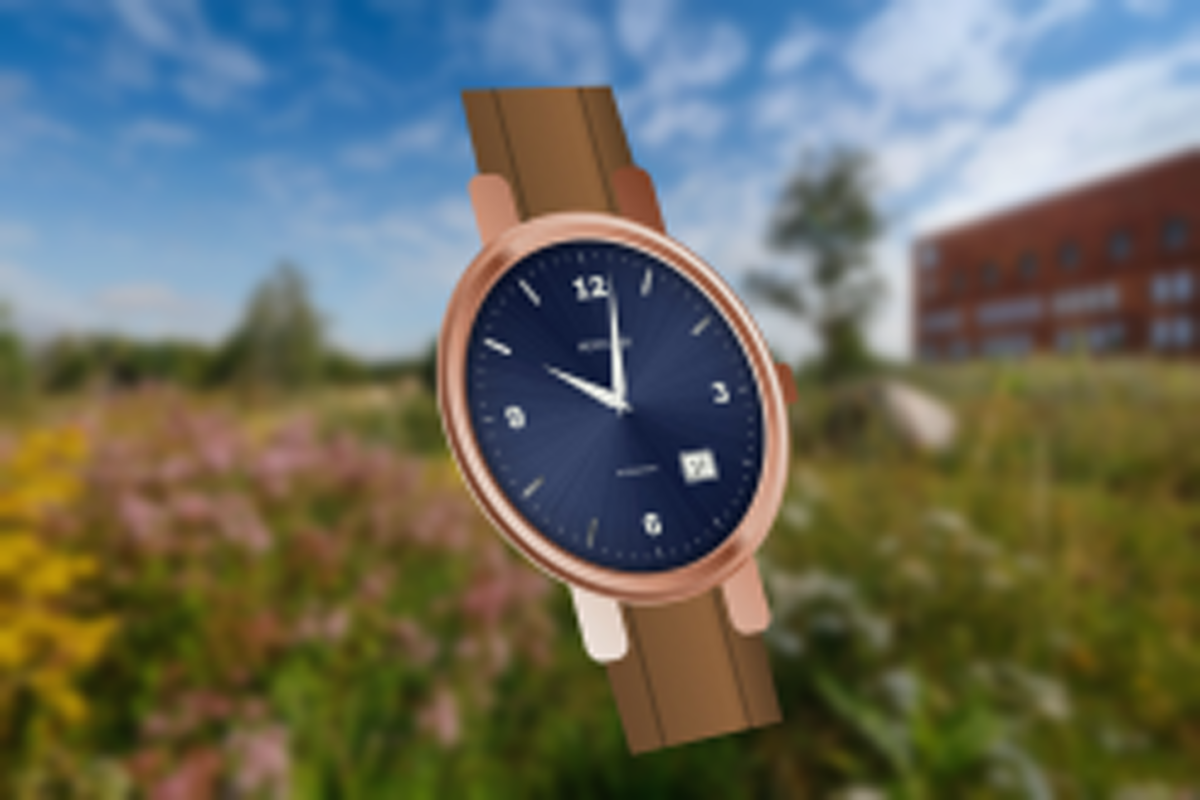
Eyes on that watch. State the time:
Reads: 10:02
